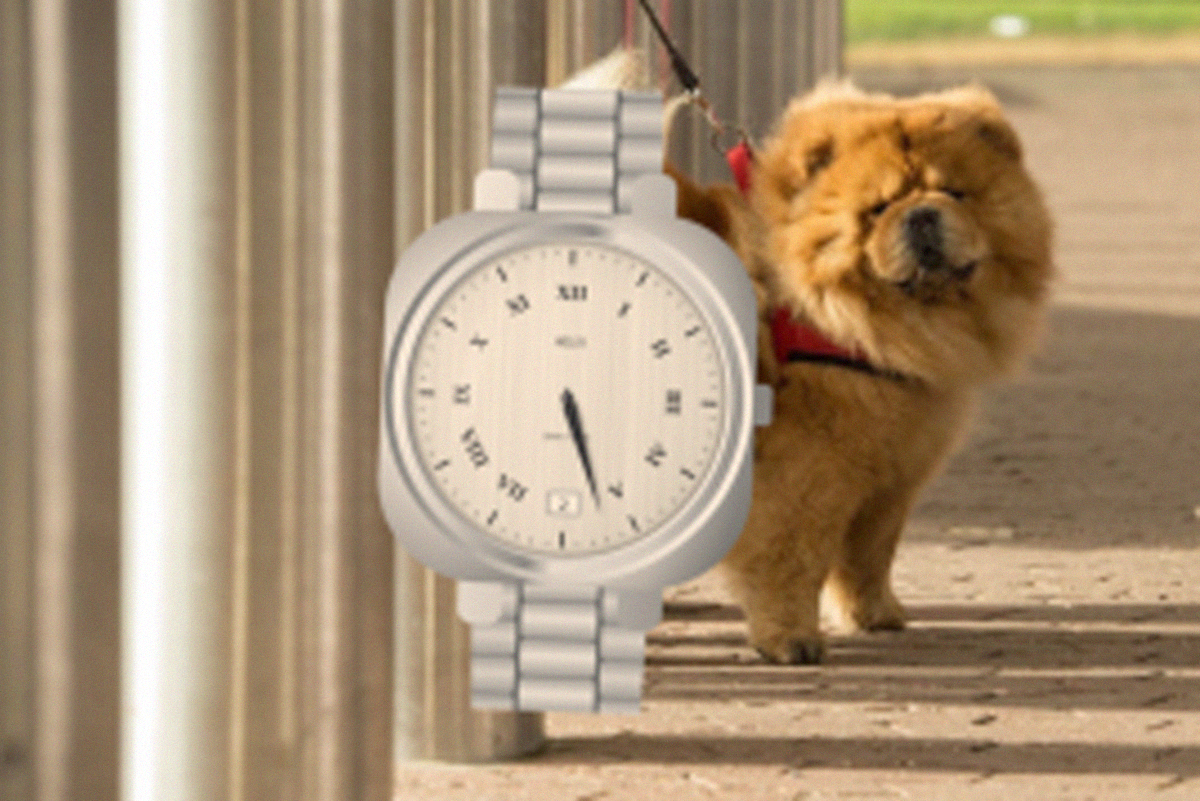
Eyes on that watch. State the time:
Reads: 5:27
